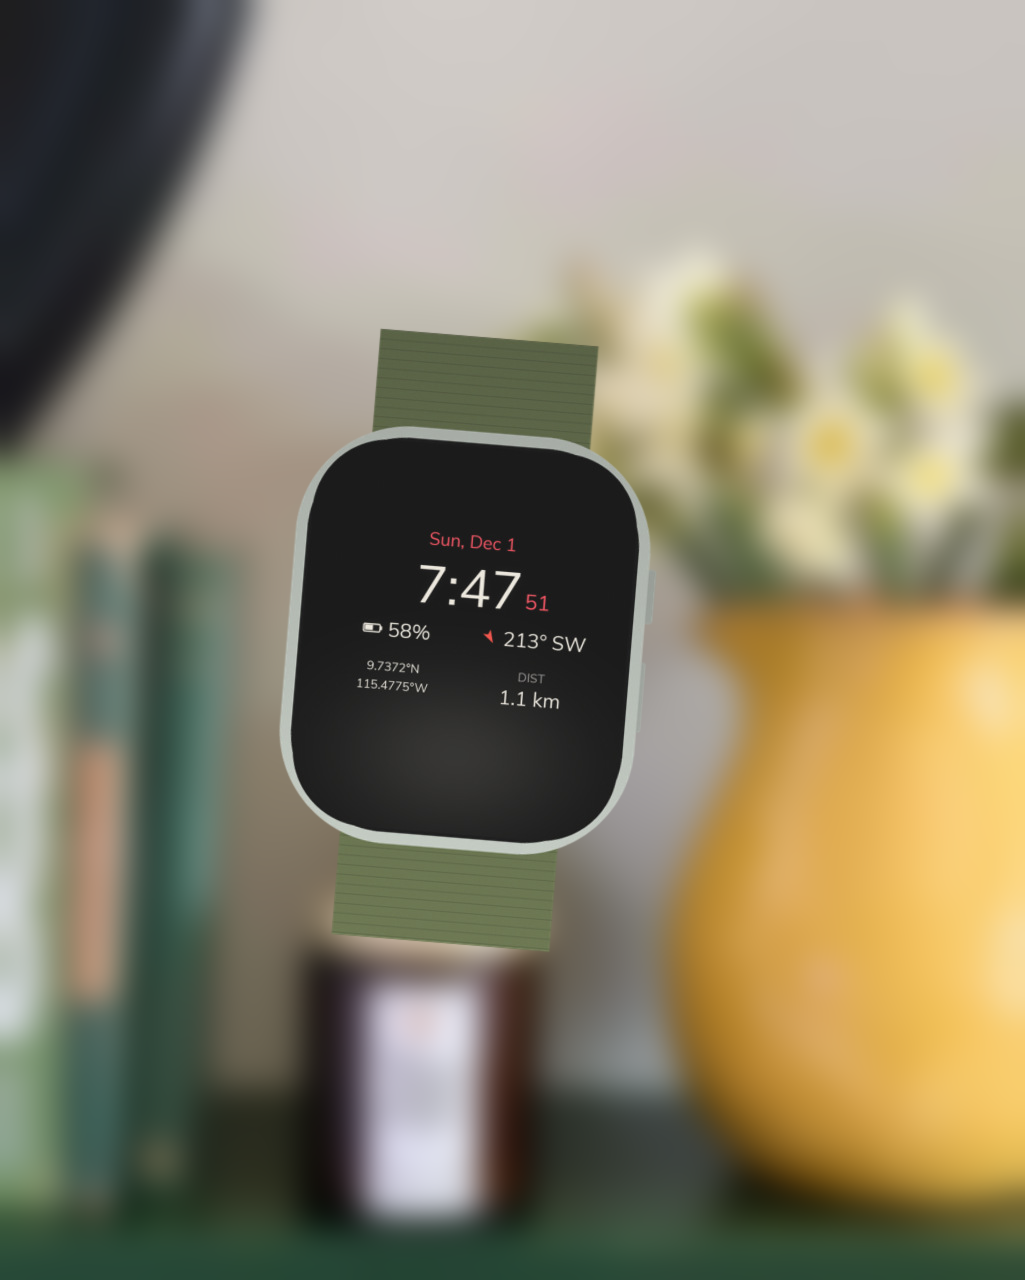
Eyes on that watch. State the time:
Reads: 7:47:51
